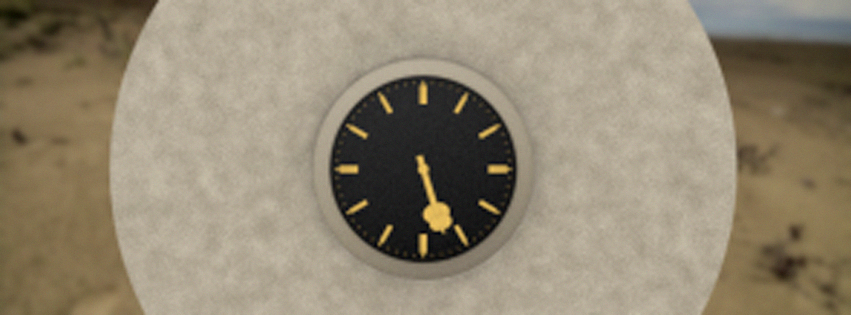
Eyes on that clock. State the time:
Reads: 5:27
